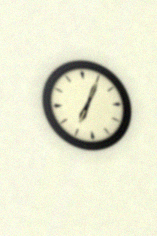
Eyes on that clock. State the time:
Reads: 7:05
